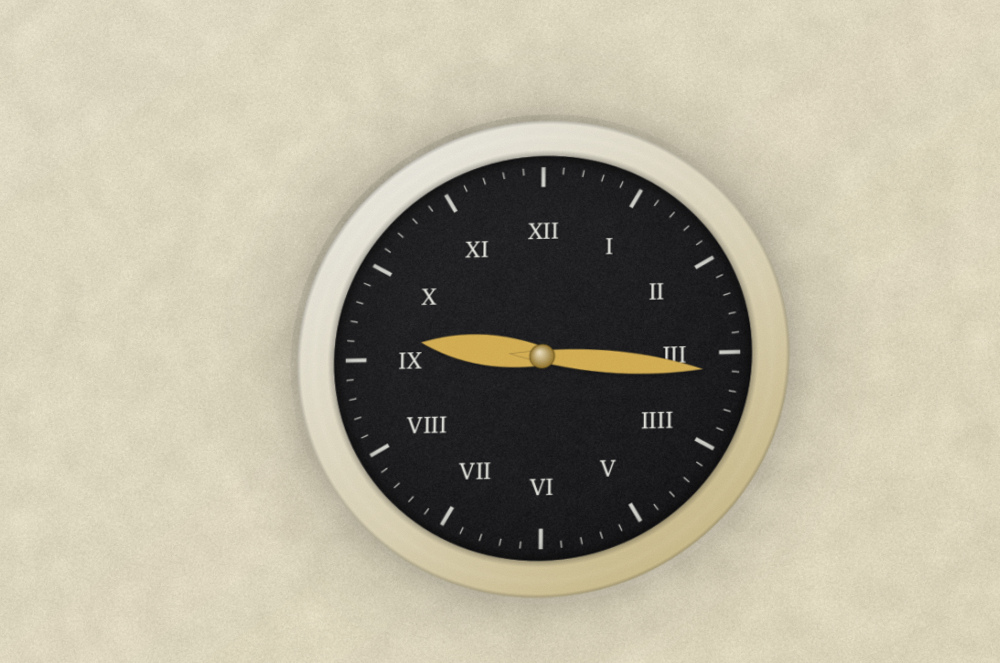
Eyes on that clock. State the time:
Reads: 9:16
